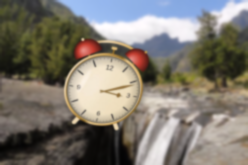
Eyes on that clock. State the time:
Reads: 3:11
